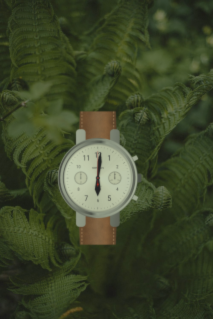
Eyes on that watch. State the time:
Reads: 6:01
